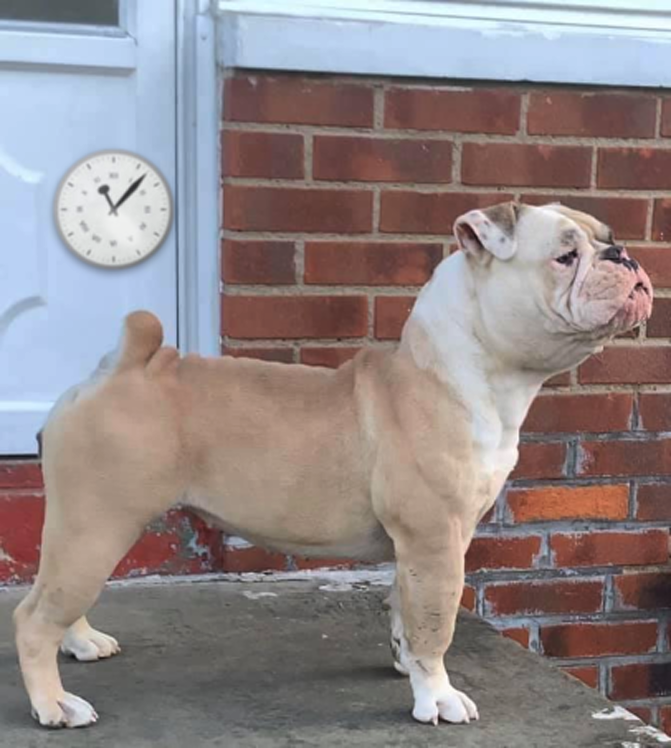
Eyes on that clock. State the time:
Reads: 11:07
